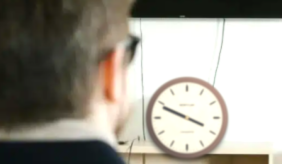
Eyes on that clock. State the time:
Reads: 3:49
